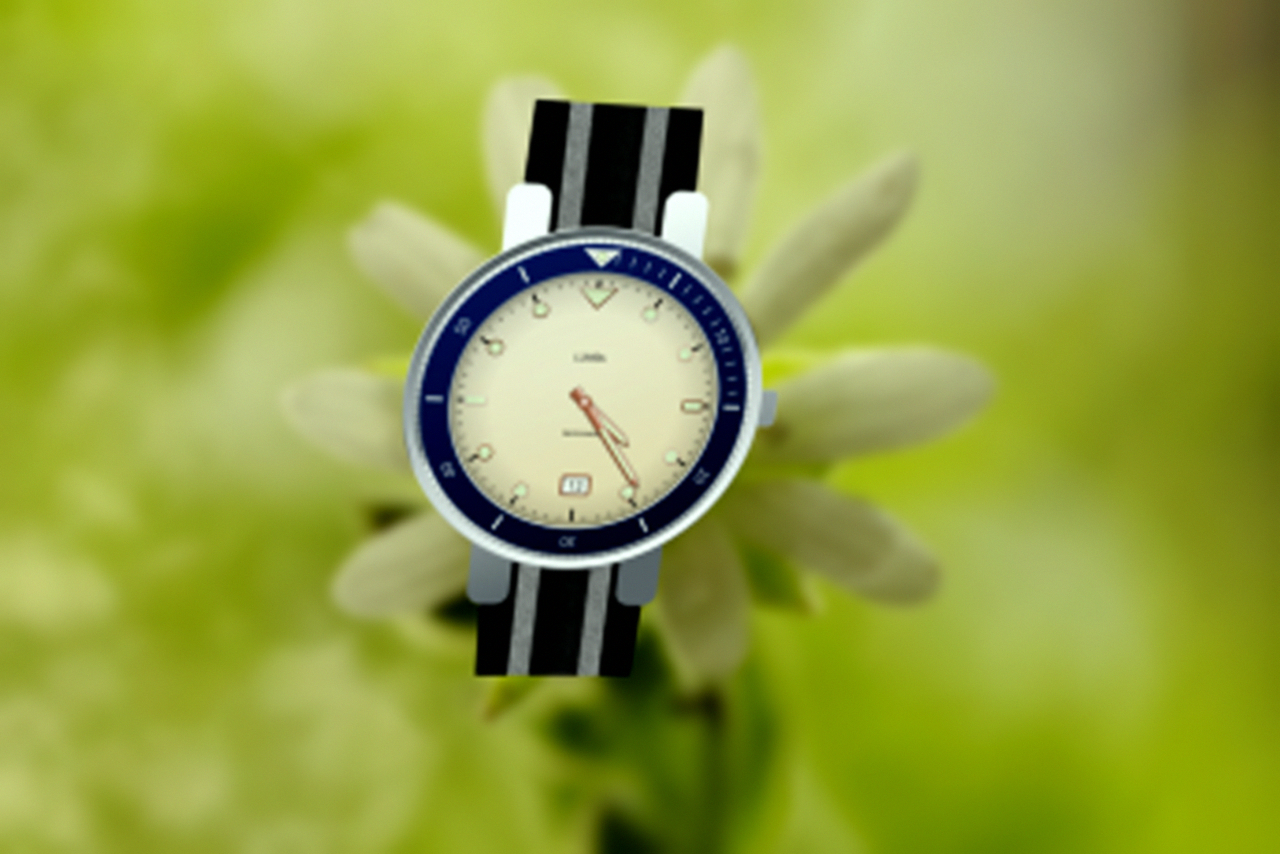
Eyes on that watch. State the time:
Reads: 4:24
